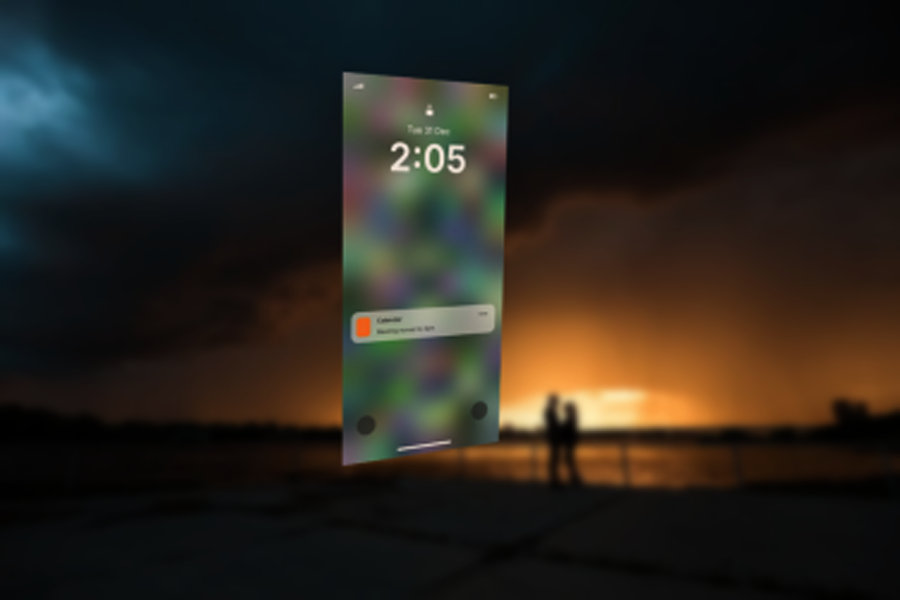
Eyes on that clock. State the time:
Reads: 2:05
